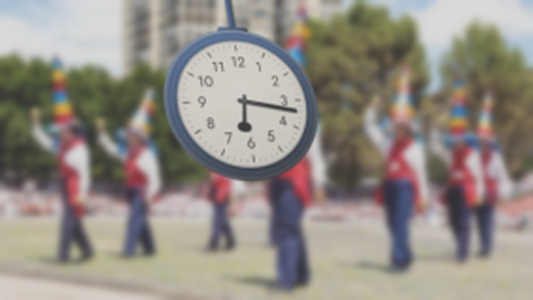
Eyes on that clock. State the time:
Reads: 6:17
